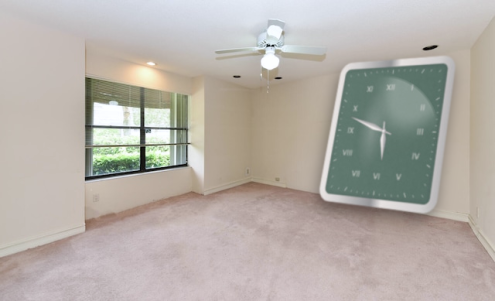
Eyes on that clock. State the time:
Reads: 5:48
